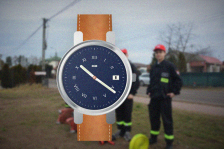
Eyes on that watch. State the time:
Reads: 10:21
